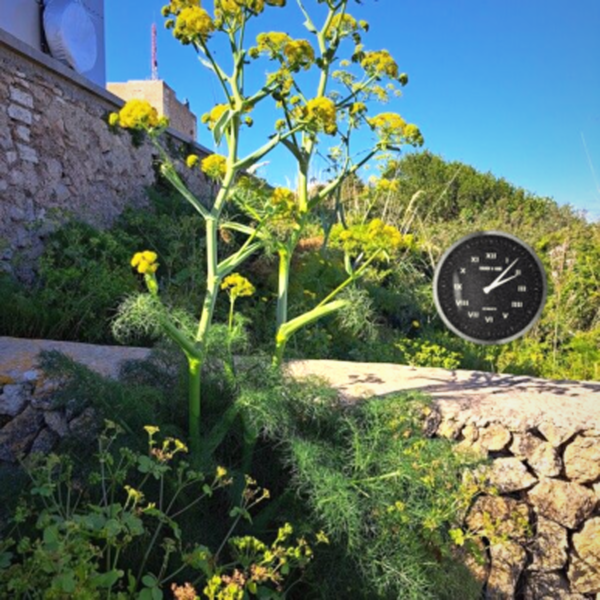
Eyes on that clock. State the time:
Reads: 2:07
